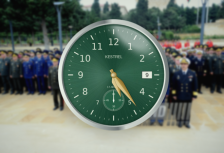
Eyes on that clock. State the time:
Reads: 5:24
